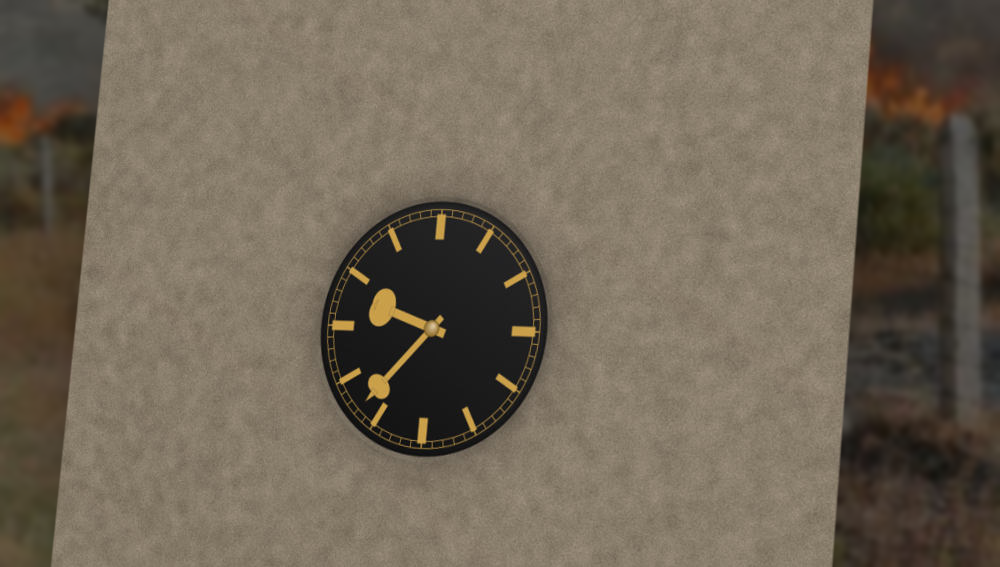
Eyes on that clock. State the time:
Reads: 9:37
